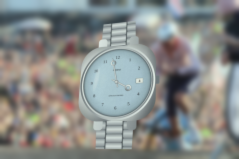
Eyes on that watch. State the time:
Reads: 3:58
